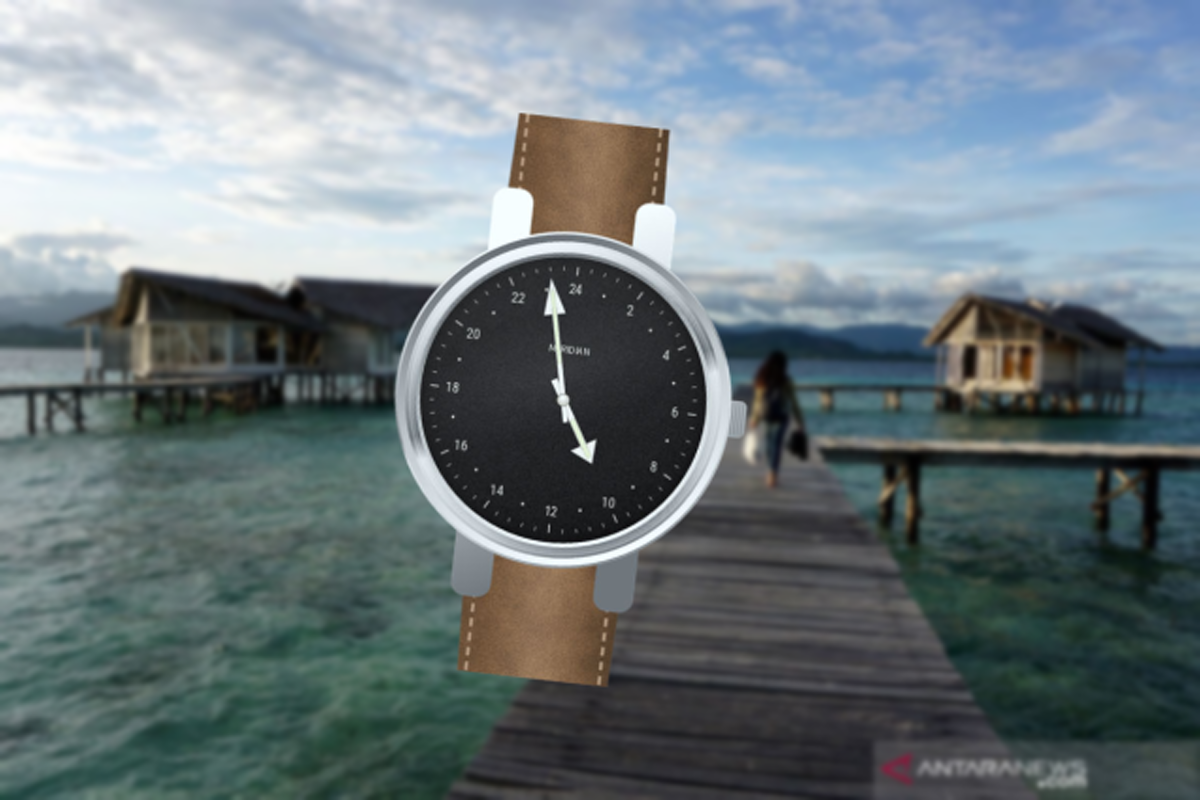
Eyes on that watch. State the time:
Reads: 9:58
